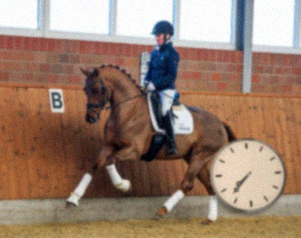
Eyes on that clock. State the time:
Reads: 7:37
